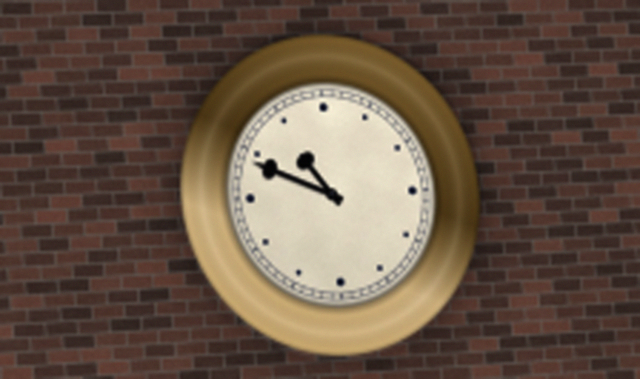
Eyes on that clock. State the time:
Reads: 10:49
